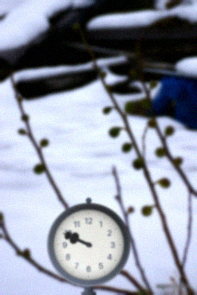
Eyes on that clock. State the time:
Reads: 9:49
